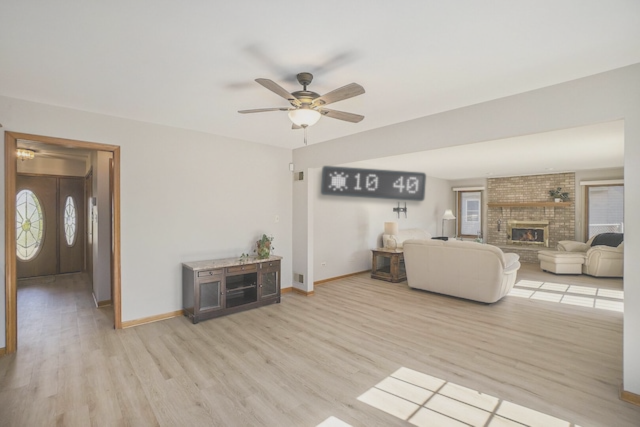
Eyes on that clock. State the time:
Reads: 10:40
